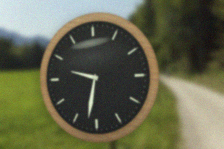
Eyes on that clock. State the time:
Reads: 9:32
